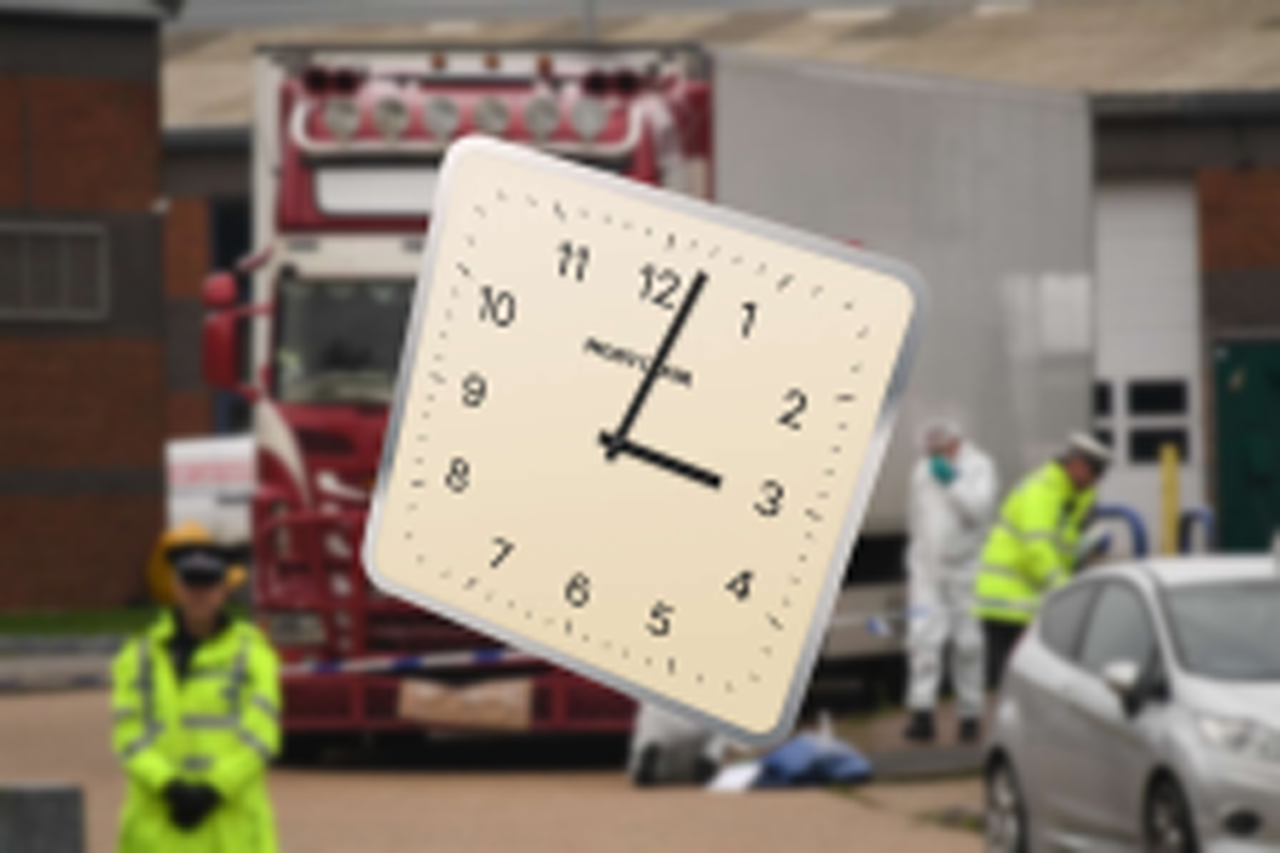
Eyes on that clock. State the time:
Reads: 3:02
